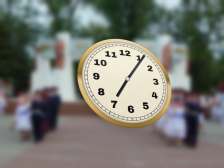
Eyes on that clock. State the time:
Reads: 7:06
